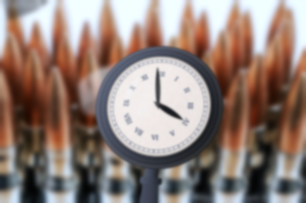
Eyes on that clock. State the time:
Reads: 3:59
